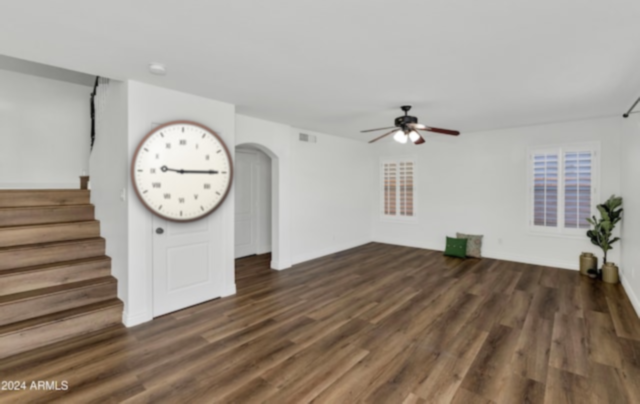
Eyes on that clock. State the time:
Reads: 9:15
